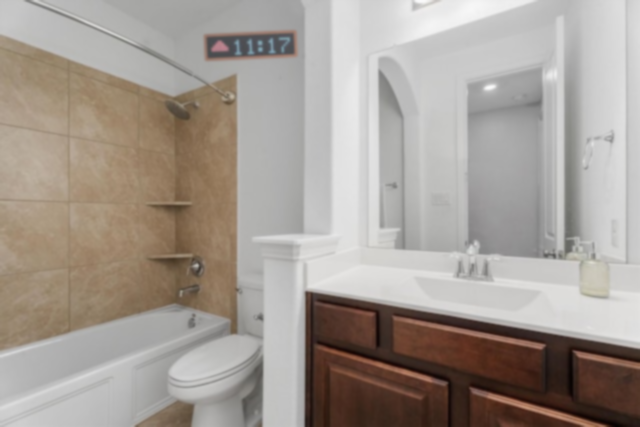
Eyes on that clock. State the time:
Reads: 11:17
